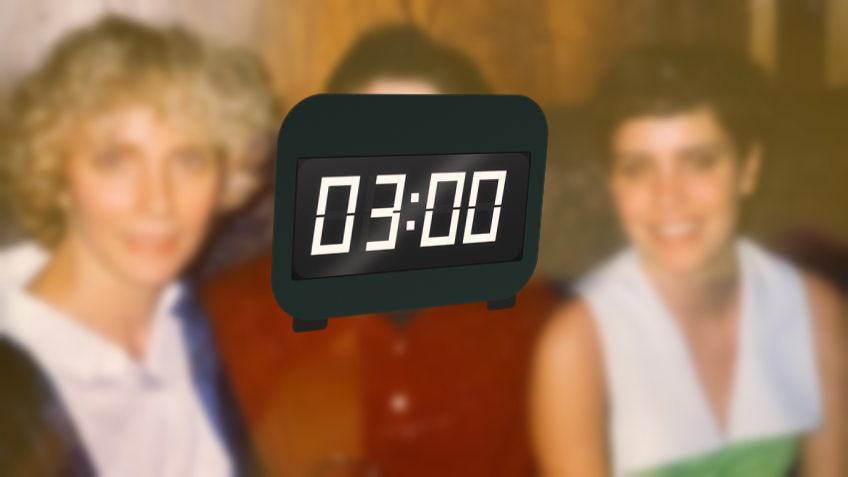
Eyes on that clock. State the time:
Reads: 3:00
